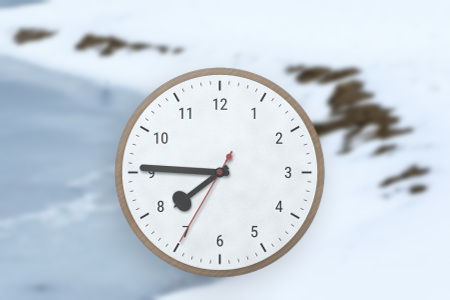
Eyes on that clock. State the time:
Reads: 7:45:35
